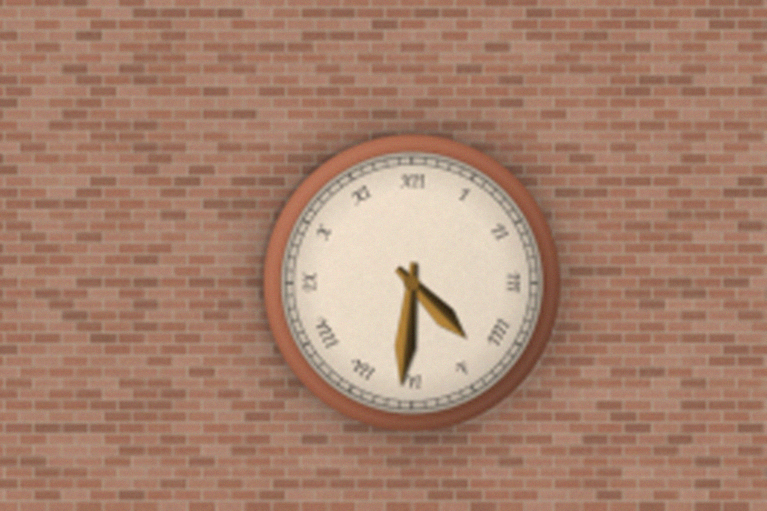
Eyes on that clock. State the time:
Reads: 4:31
